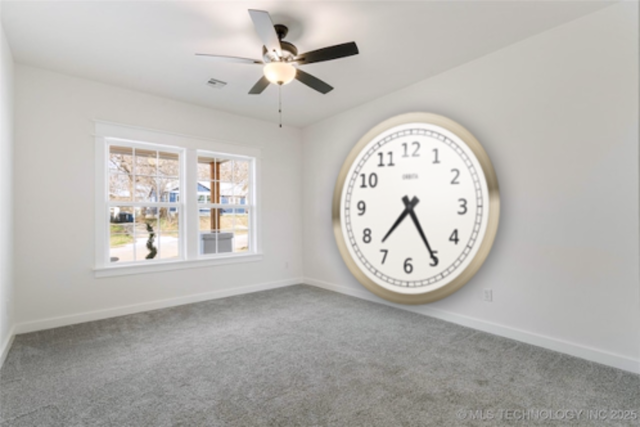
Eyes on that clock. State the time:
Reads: 7:25
